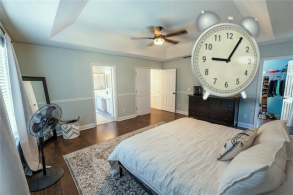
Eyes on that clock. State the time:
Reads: 9:05
